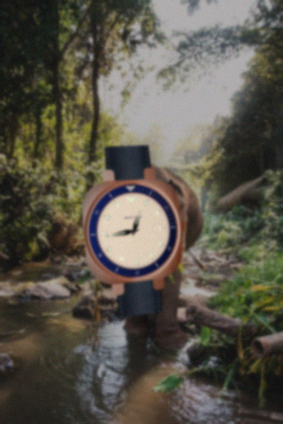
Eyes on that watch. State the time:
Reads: 12:44
